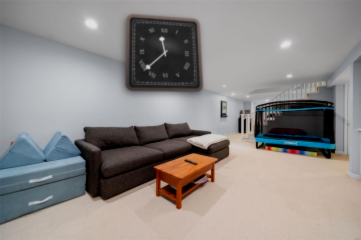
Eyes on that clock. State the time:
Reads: 11:38
